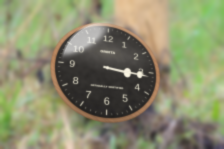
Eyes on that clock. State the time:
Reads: 3:16
